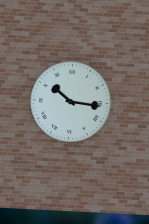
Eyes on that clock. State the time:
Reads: 10:16
